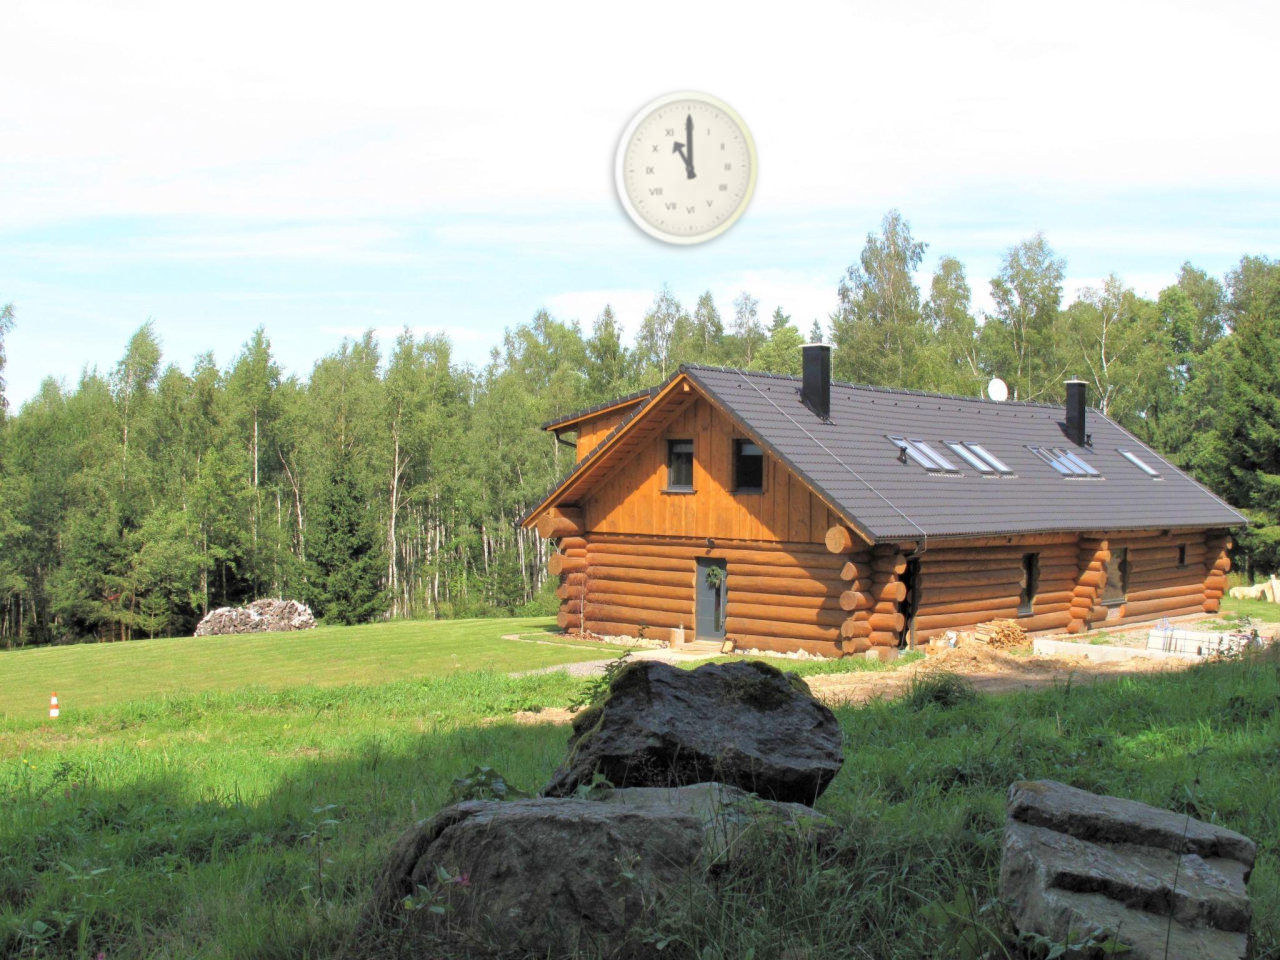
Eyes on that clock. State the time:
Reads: 11:00
